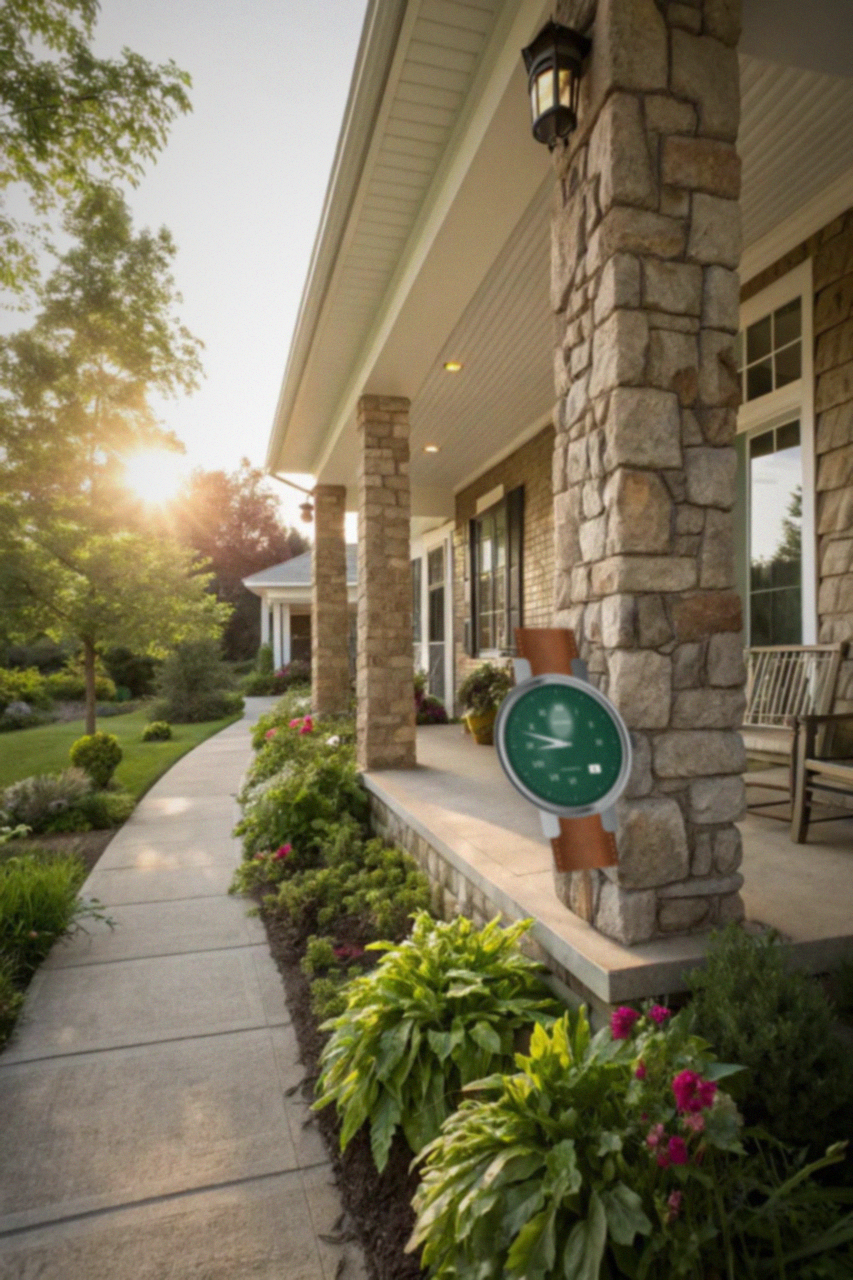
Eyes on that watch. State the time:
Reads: 8:48
